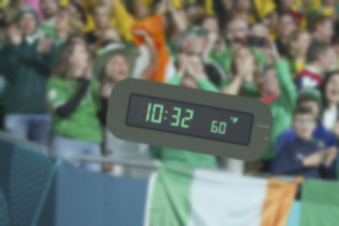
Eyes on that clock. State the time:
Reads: 10:32
